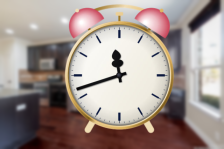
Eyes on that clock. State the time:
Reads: 11:42
